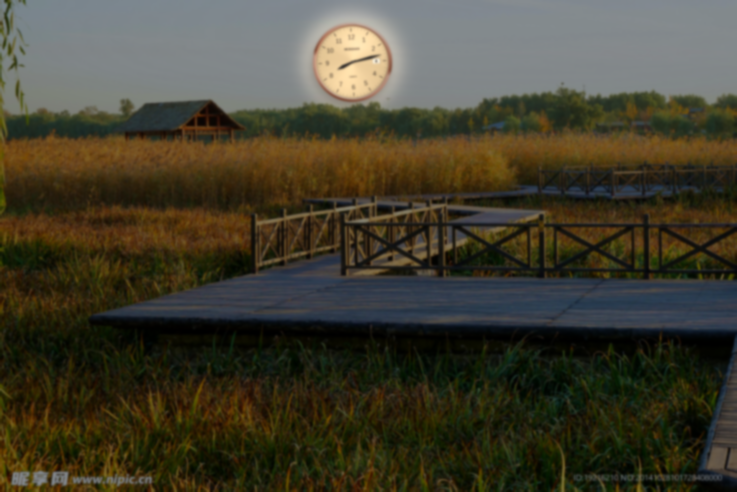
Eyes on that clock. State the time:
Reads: 8:13
